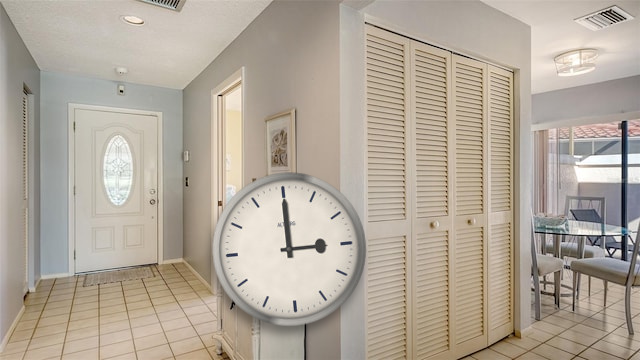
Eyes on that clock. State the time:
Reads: 3:00
